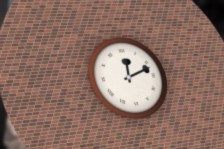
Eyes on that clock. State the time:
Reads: 12:12
